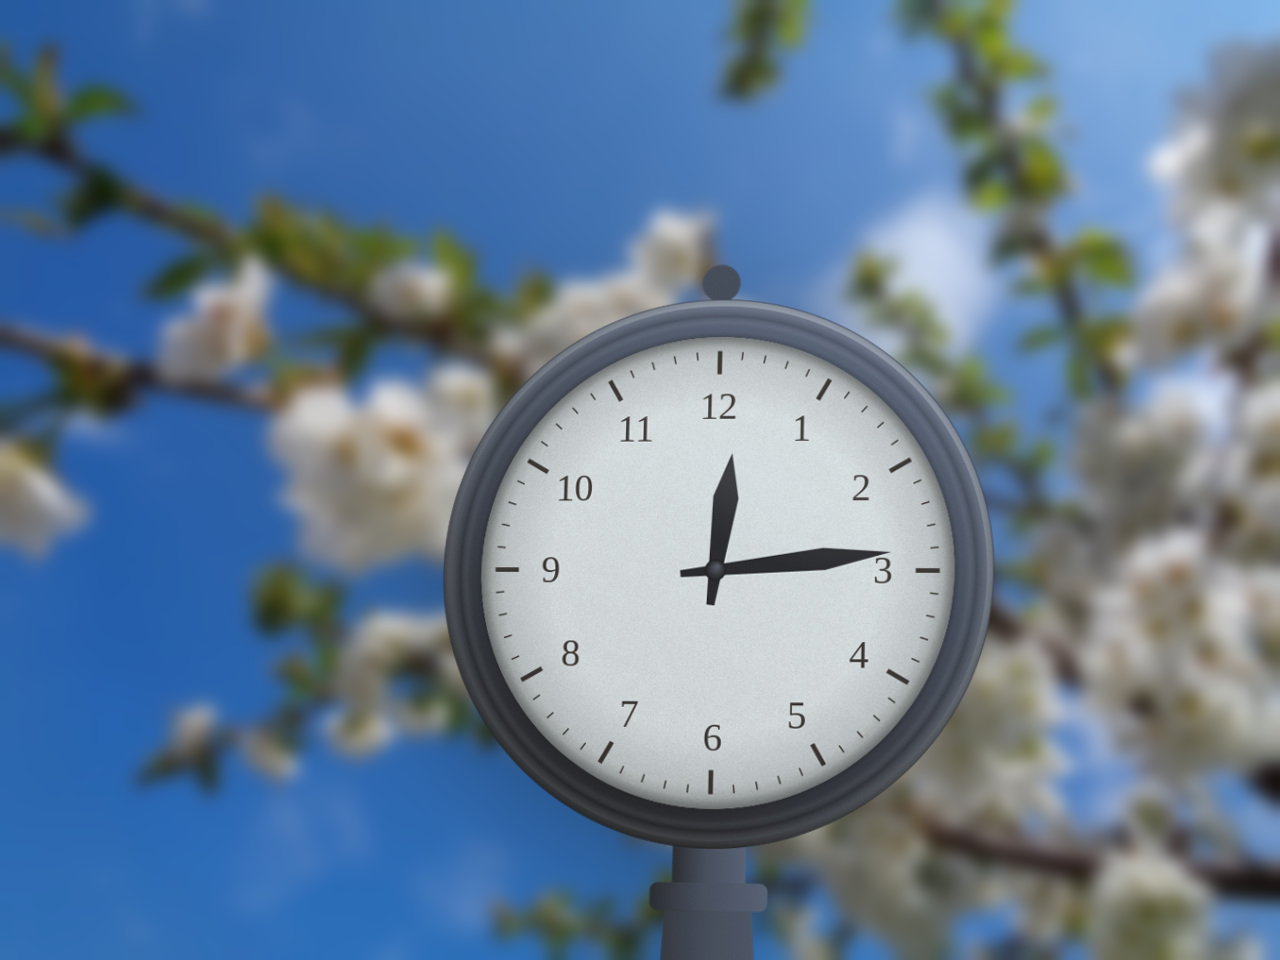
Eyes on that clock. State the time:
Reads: 12:14
